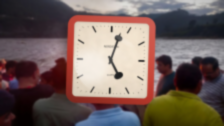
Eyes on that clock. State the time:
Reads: 5:03
